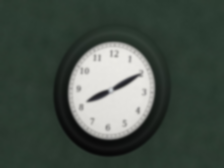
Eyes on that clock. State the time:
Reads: 8:10
